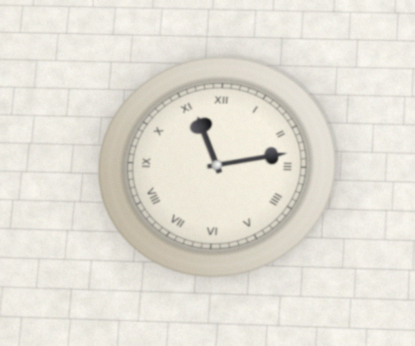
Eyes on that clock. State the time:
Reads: 11:13
